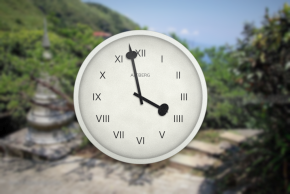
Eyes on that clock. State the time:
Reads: 3:58
